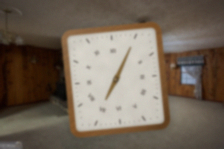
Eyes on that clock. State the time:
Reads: 7:05
